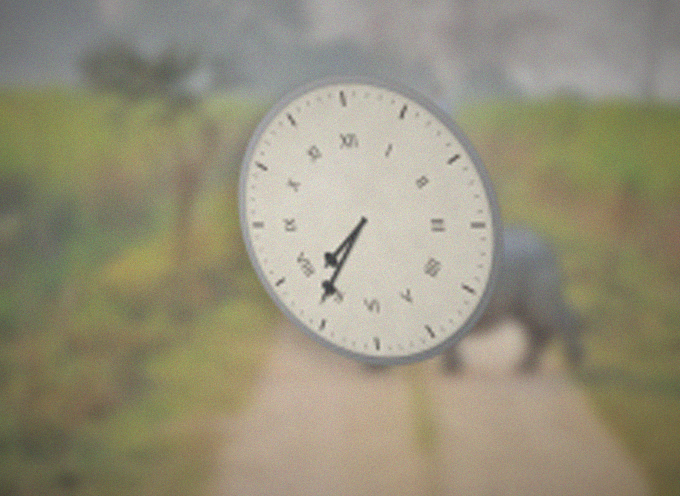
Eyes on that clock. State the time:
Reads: 7:36
